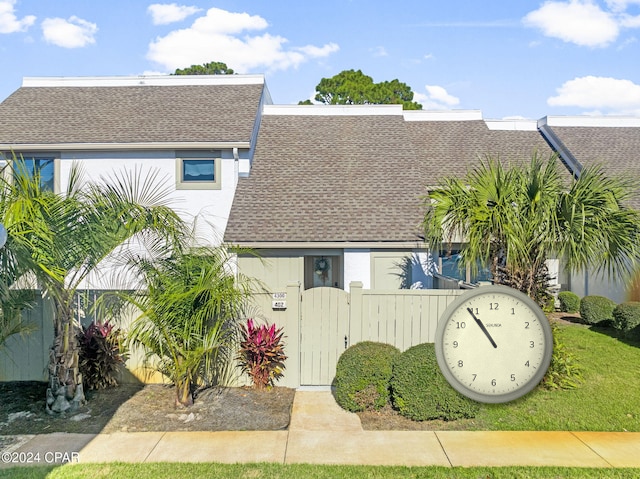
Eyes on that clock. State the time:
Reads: 10:54
